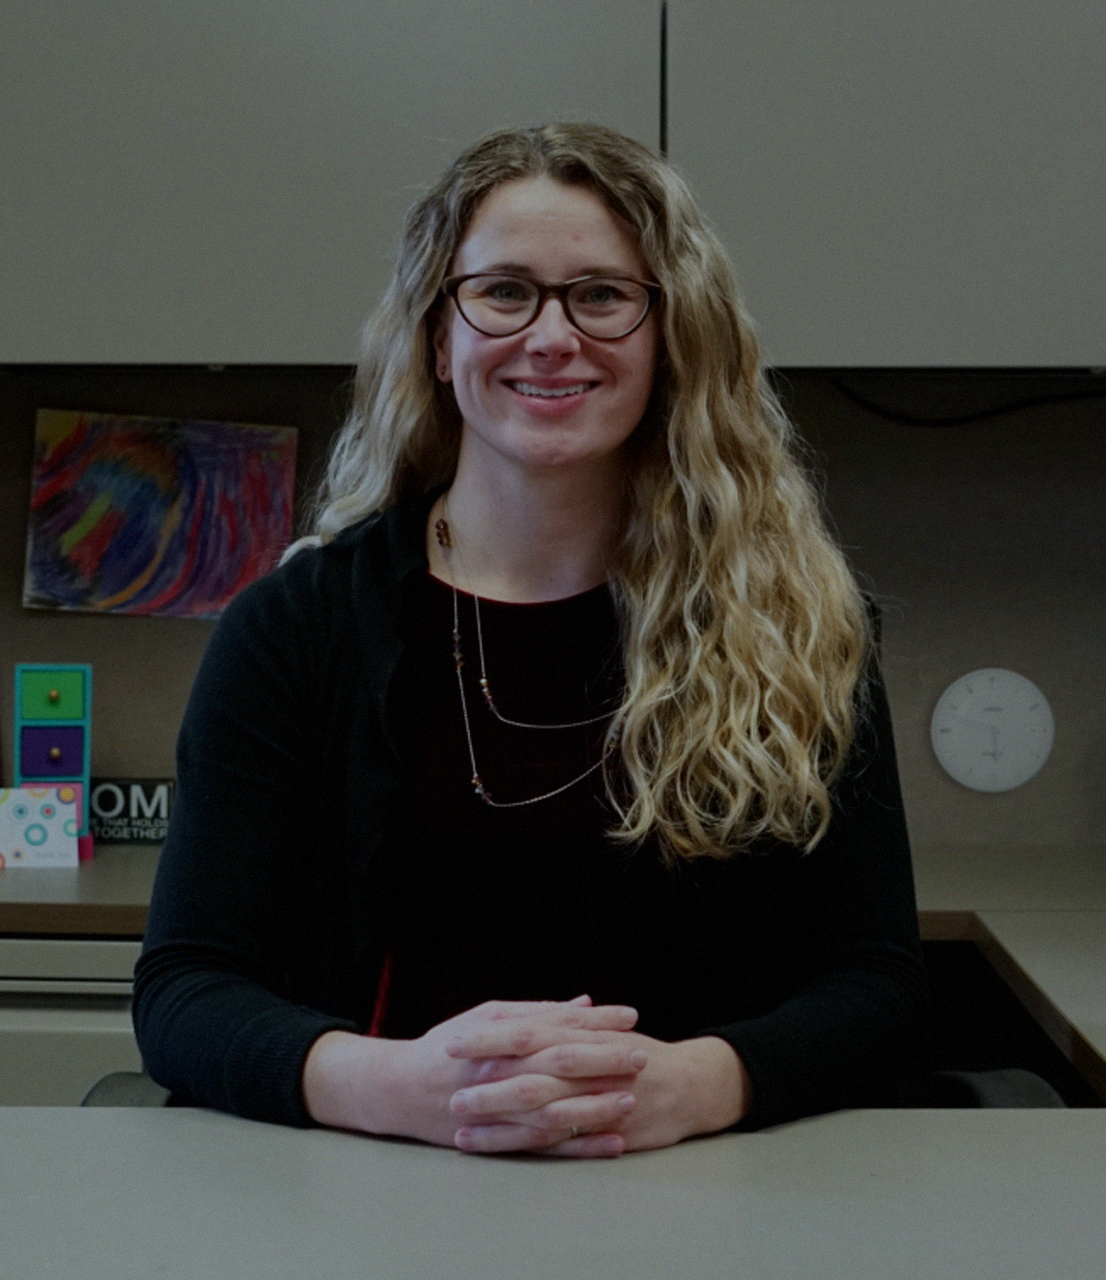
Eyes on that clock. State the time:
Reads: 5:48
